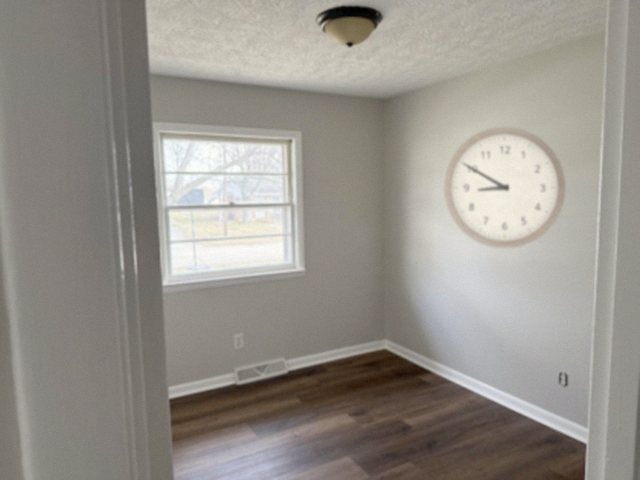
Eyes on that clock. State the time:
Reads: 8:50
